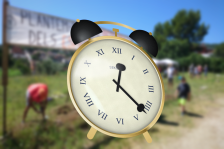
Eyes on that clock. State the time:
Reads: 12:22
